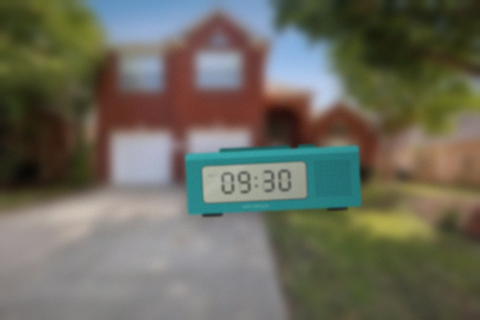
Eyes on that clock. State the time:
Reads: 9:30
